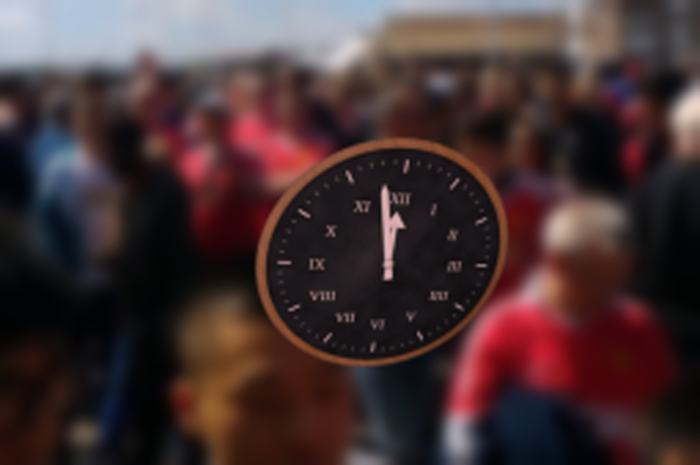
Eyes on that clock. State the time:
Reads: 11:58
